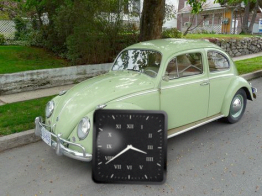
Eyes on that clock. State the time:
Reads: 3:39
